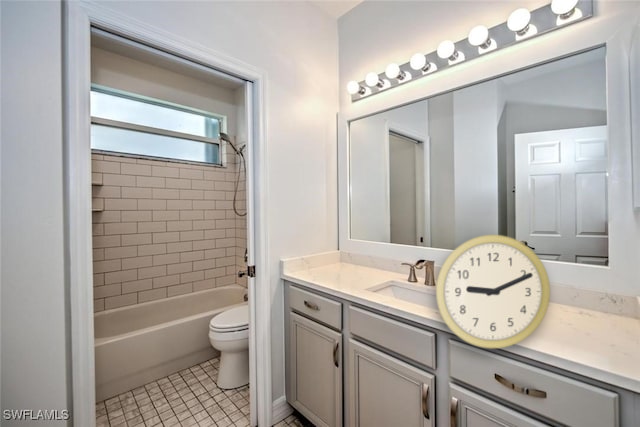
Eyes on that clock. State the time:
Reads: 9:11
